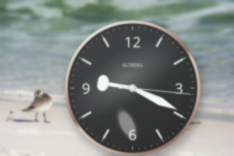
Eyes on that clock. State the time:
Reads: 9:19:16
